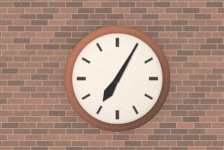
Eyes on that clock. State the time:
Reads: 7:05
